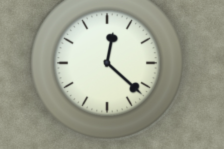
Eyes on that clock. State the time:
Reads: 12:22
